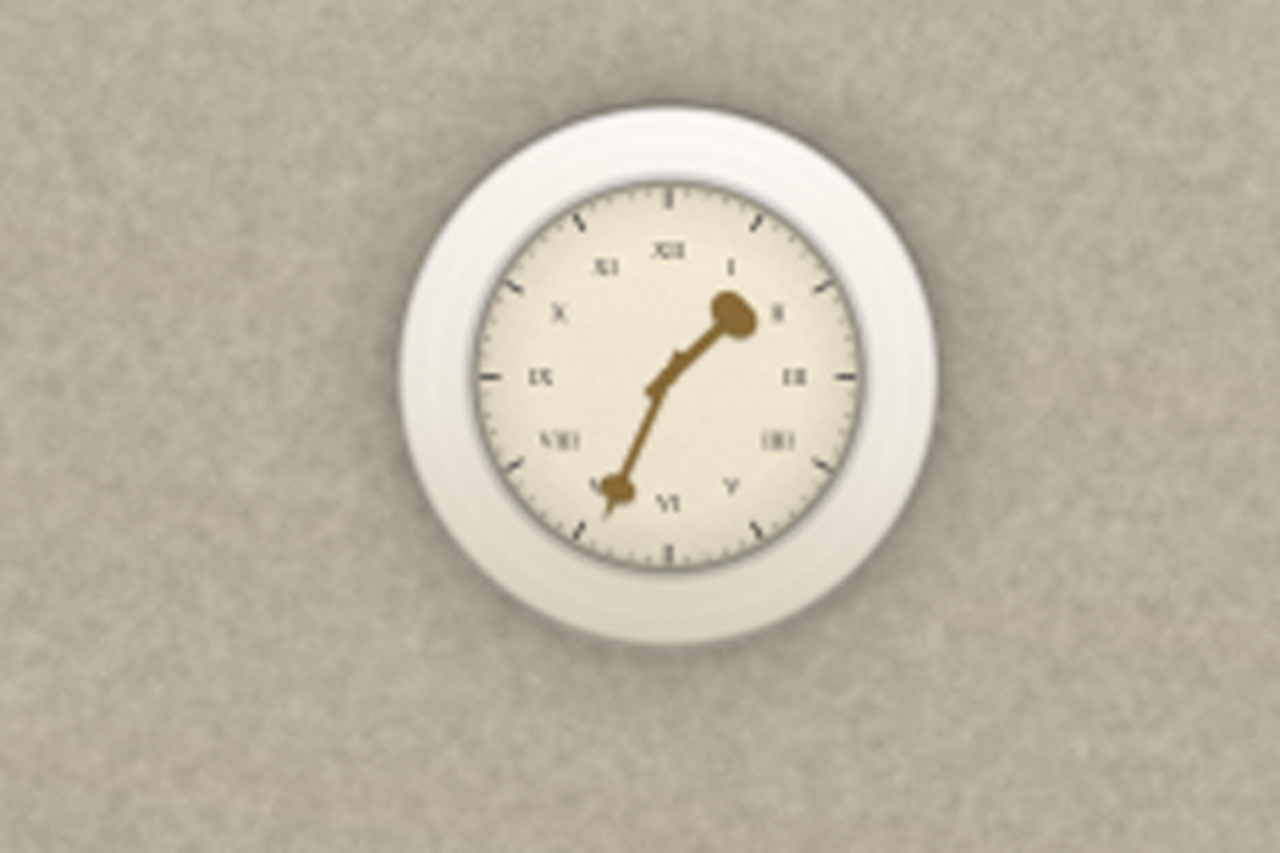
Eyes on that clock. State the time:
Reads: 1:34
